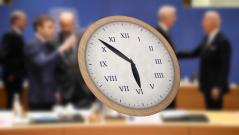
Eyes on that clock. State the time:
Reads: 5:52
